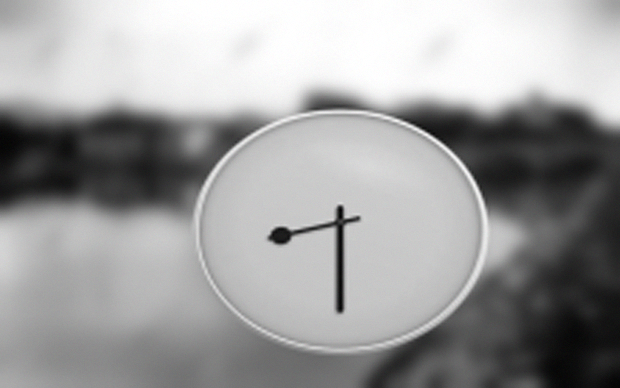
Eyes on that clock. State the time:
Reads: 8:30
